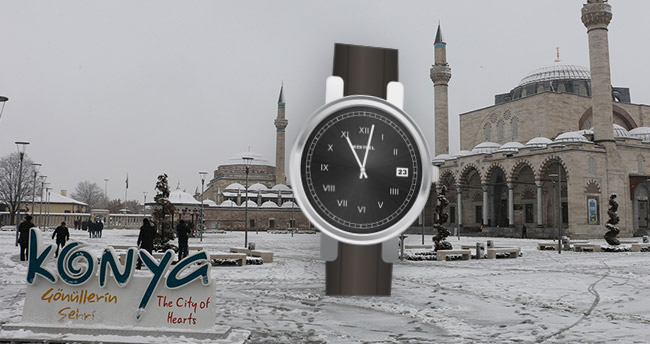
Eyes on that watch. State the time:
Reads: 11:02
